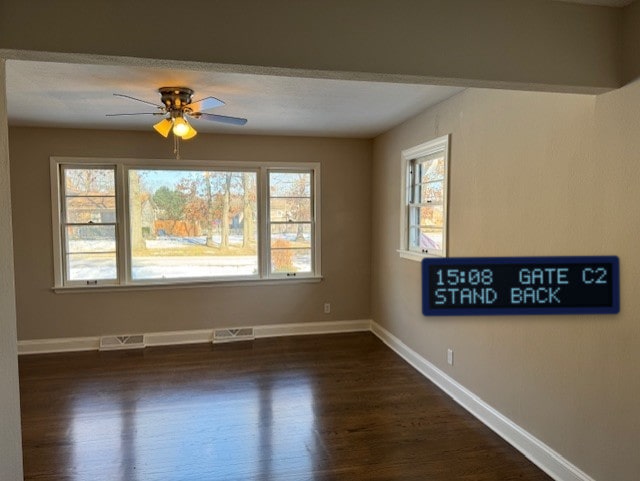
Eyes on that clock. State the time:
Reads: 15:08
